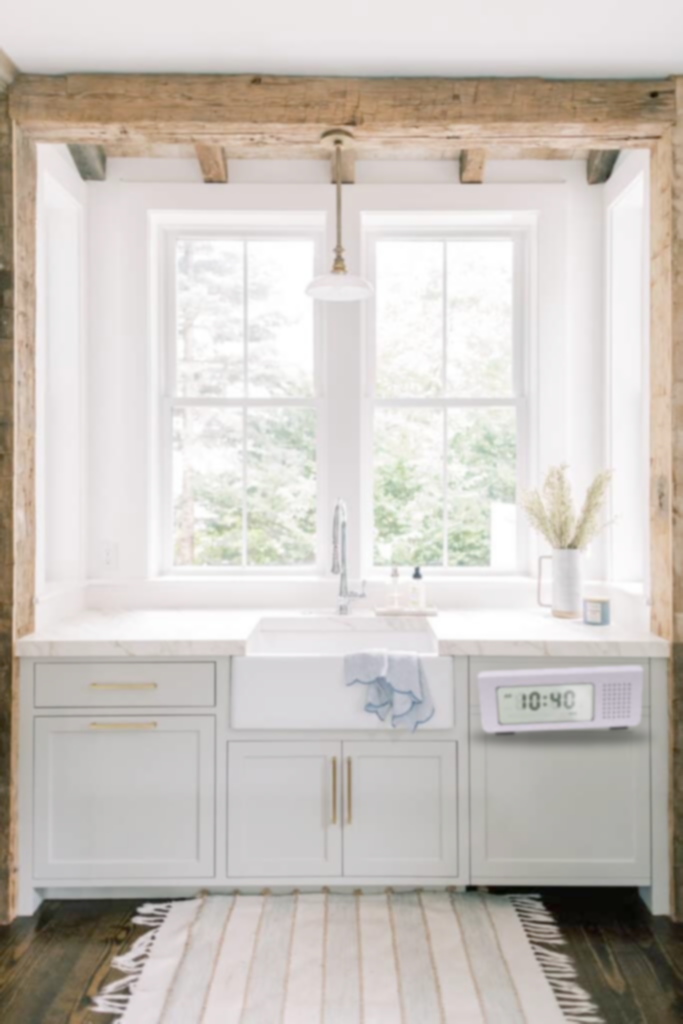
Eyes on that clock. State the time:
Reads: 10:40
